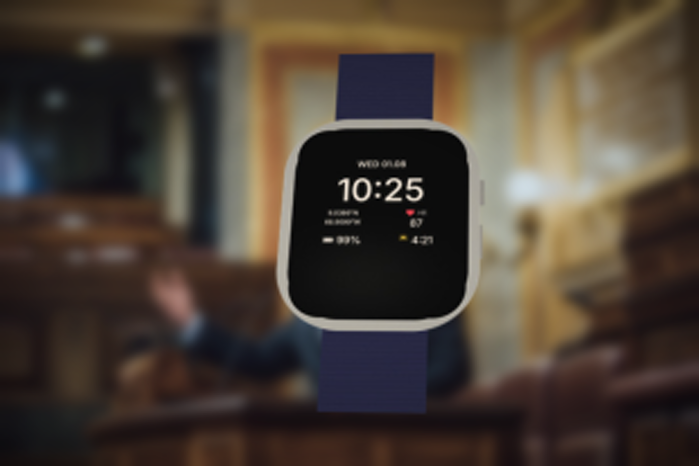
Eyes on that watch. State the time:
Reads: 10:25
